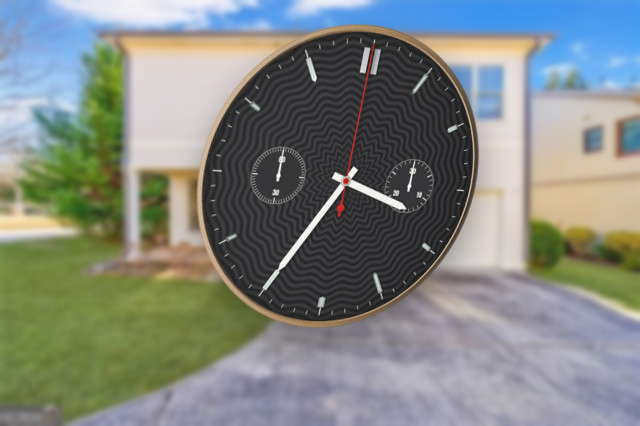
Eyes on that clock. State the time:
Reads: 3:35
